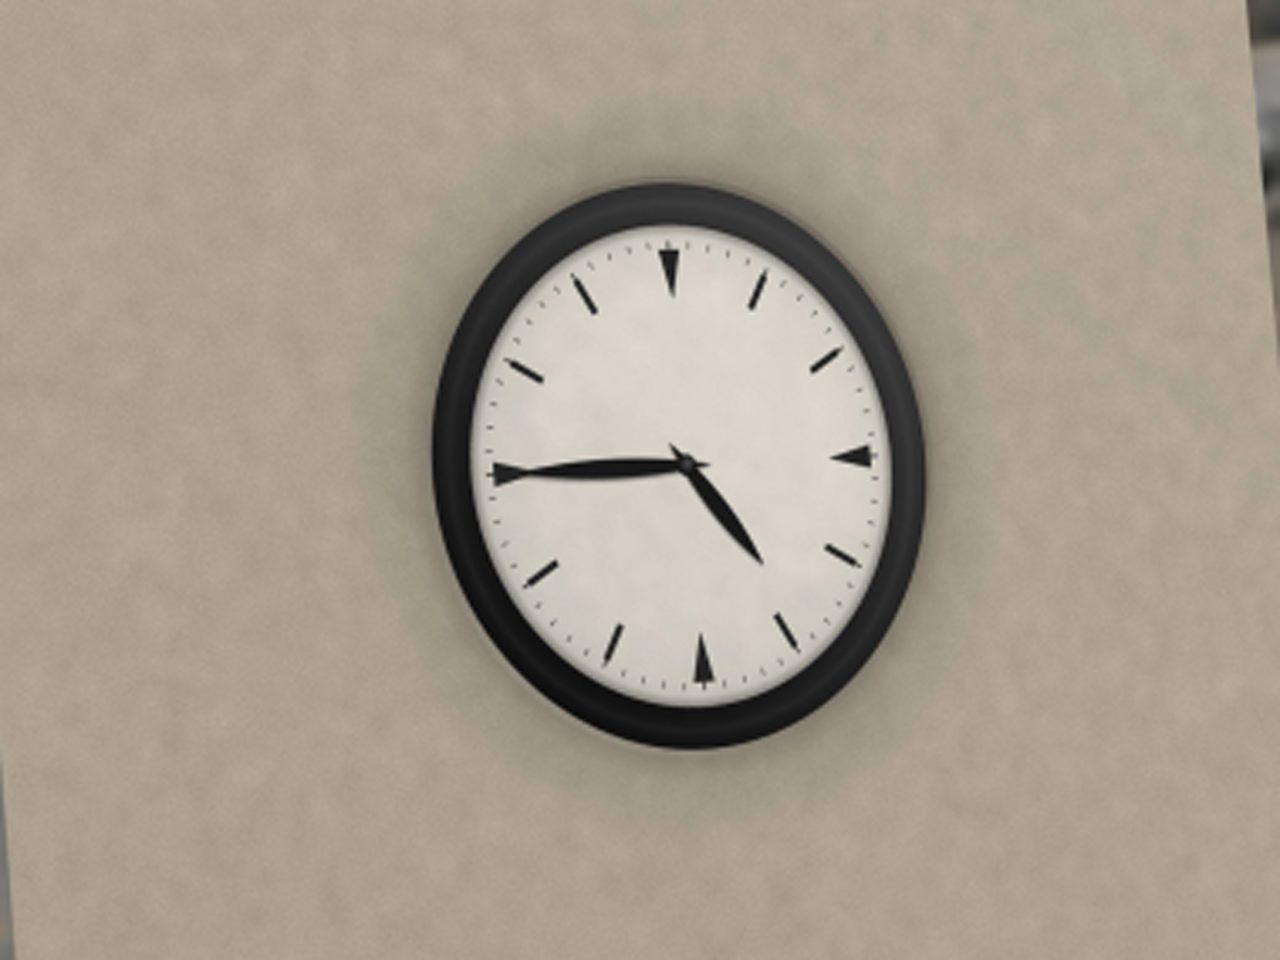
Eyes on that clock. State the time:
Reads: 4:45
